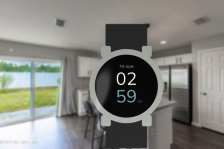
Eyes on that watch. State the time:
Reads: 2:59
